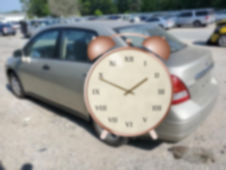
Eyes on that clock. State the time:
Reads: 1:49
